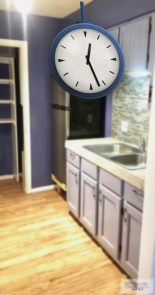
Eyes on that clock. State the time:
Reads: 12:27
